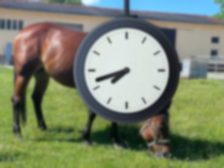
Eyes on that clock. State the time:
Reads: 7:42
